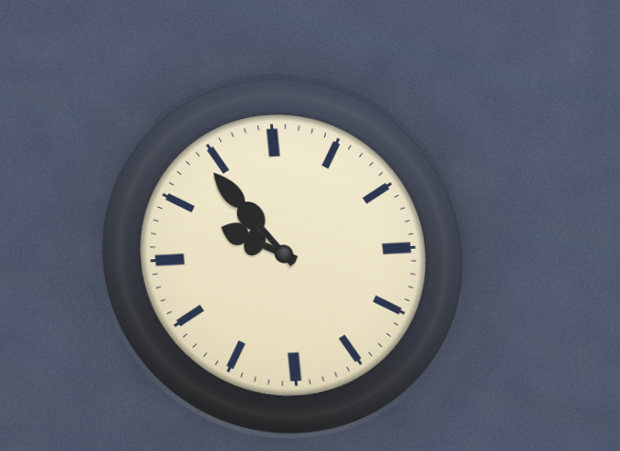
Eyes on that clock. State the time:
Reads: 9:54
